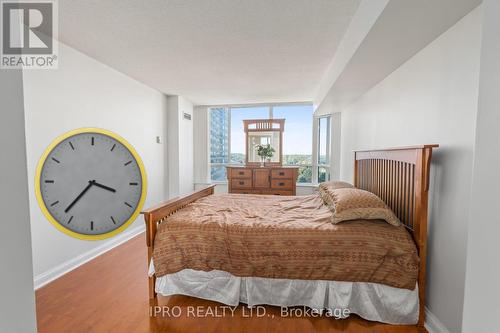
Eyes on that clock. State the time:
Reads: 3:37
